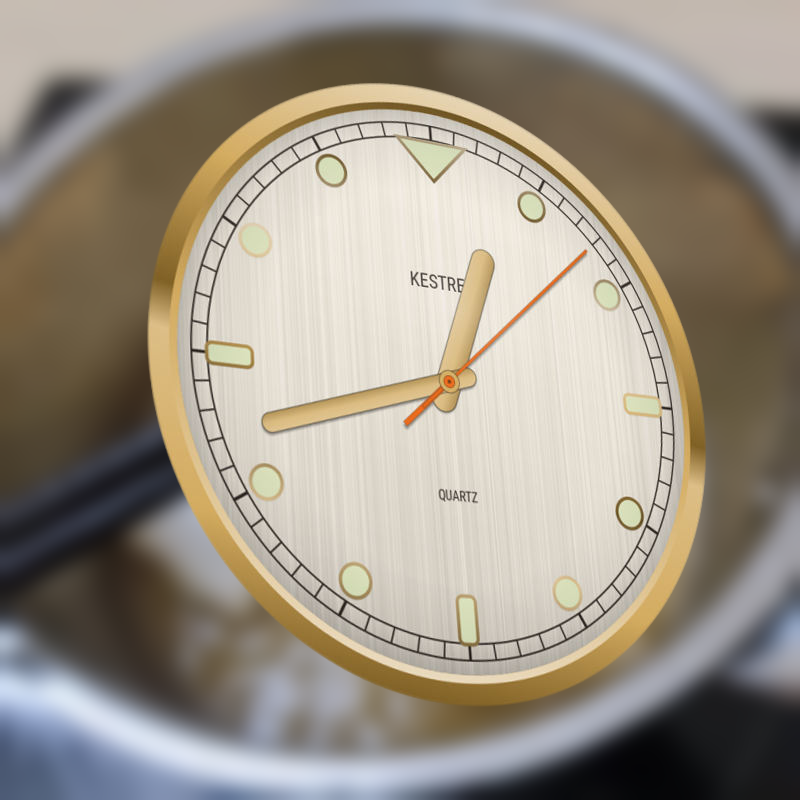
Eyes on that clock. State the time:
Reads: 12:42:08
